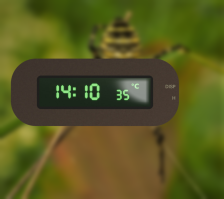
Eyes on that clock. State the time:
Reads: 14:10
